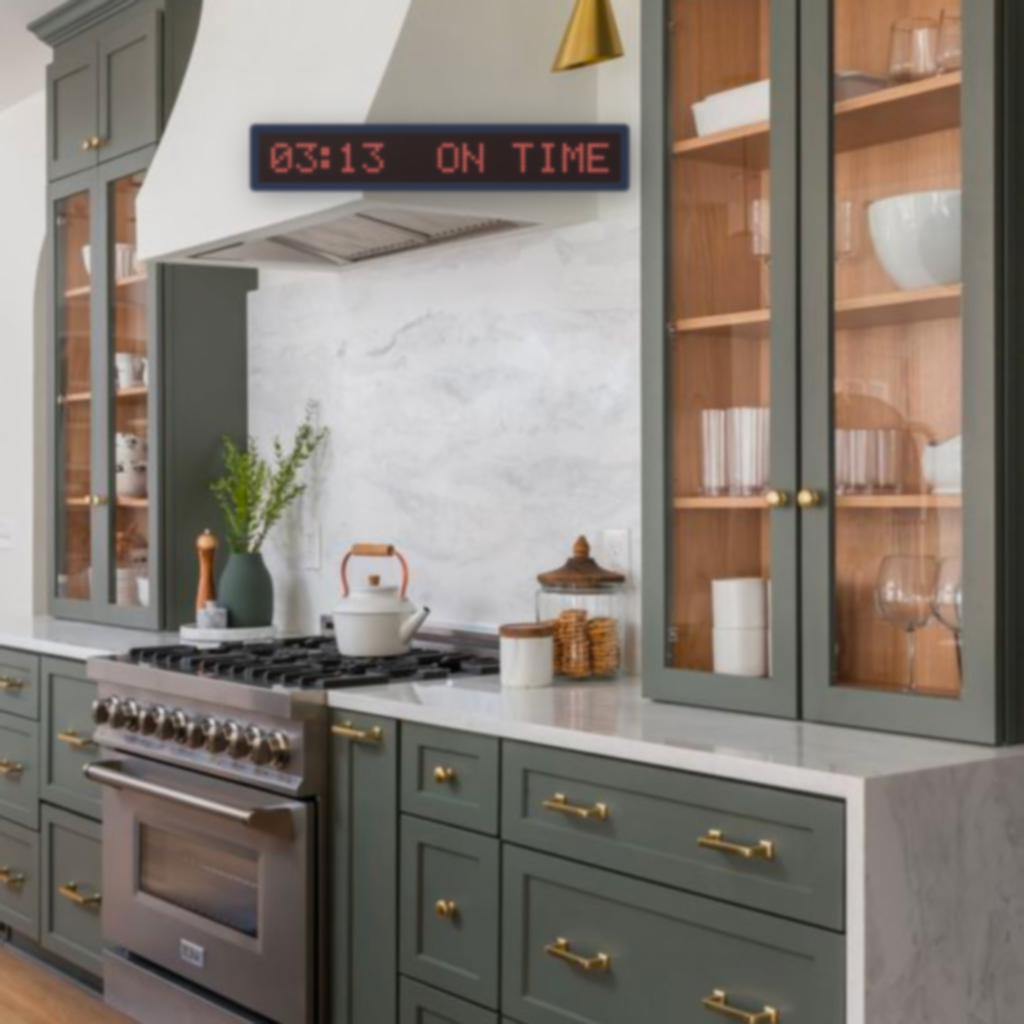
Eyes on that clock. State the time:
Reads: 3:13
